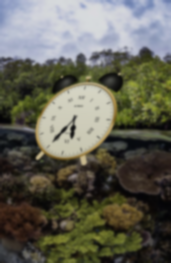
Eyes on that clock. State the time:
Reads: 5:35
